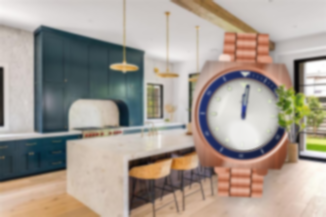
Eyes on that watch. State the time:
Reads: 12:01
